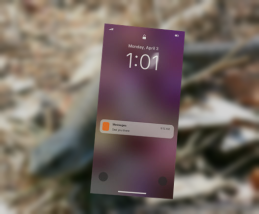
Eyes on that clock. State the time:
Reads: 1:01
